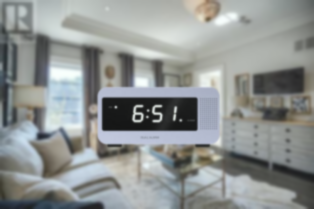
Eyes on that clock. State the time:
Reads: 6:51
